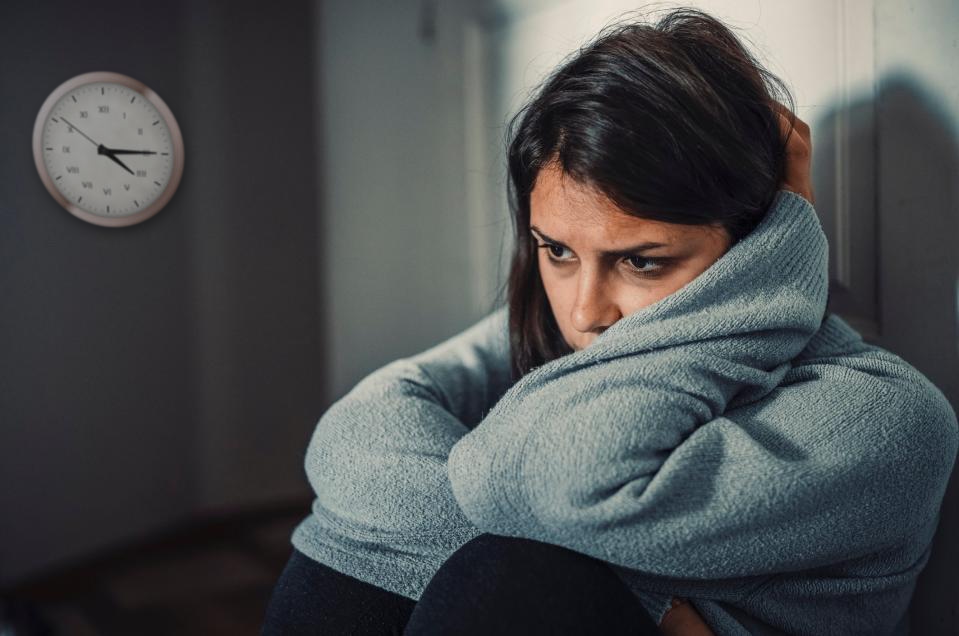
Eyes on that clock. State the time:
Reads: 4:14:51
